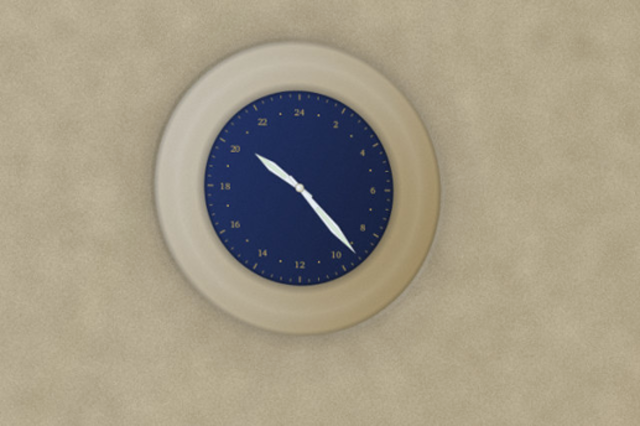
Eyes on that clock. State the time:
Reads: 20:23
